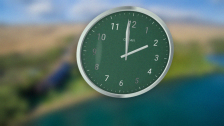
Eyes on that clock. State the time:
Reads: 1:59
